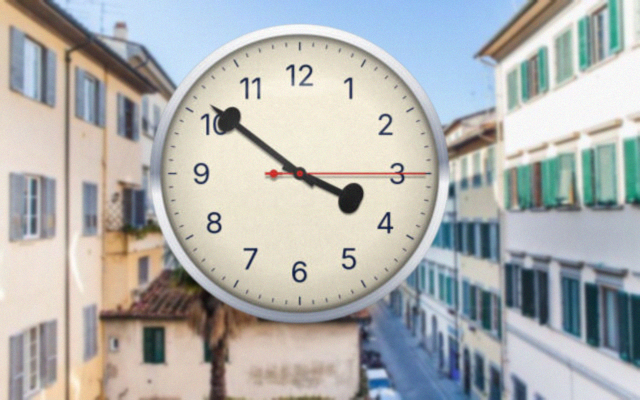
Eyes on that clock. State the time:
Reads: 3:51:15
